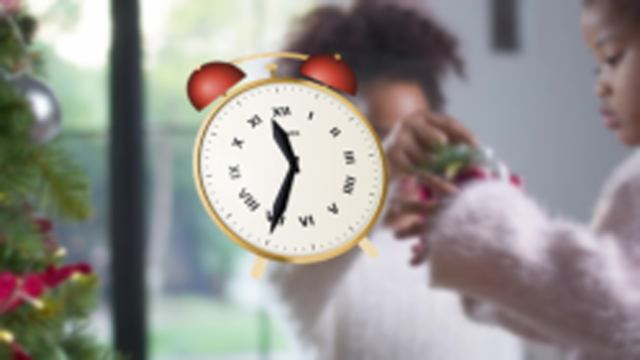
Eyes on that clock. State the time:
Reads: 11:35
